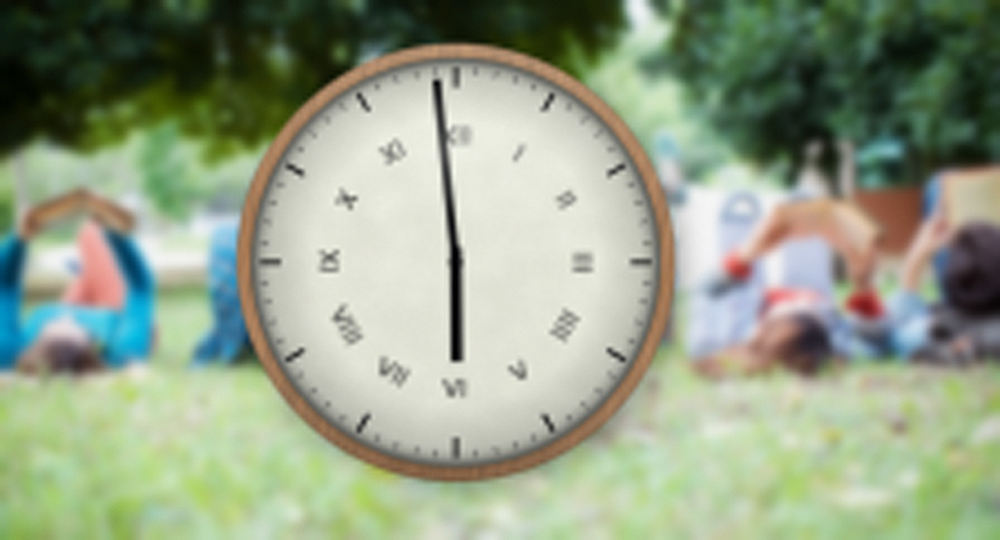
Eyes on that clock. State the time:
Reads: 5:59
